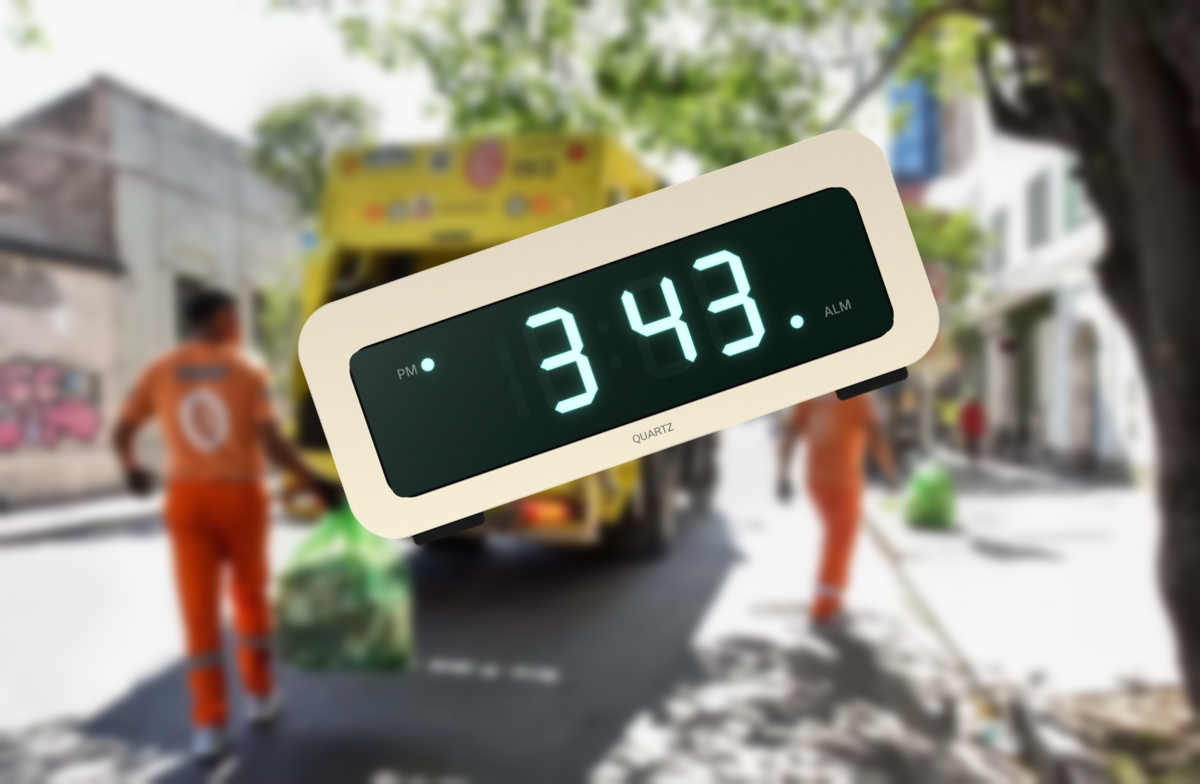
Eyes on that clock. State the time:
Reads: 3:43
